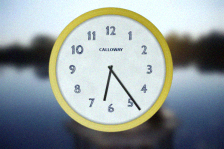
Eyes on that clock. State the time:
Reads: 6:24
